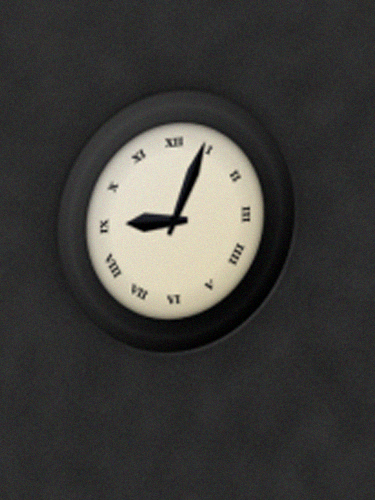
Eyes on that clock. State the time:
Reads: 9:04
